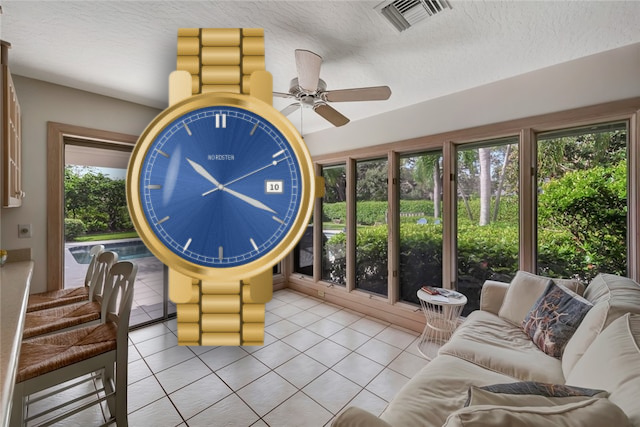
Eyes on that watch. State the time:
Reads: 10:19:11
